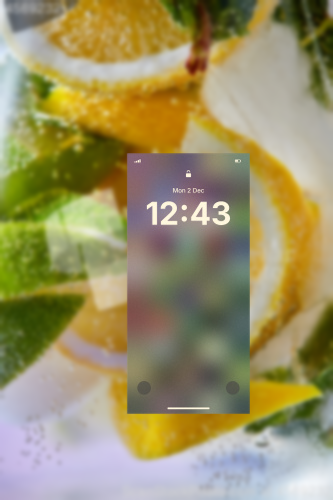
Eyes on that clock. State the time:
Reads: 12:43
